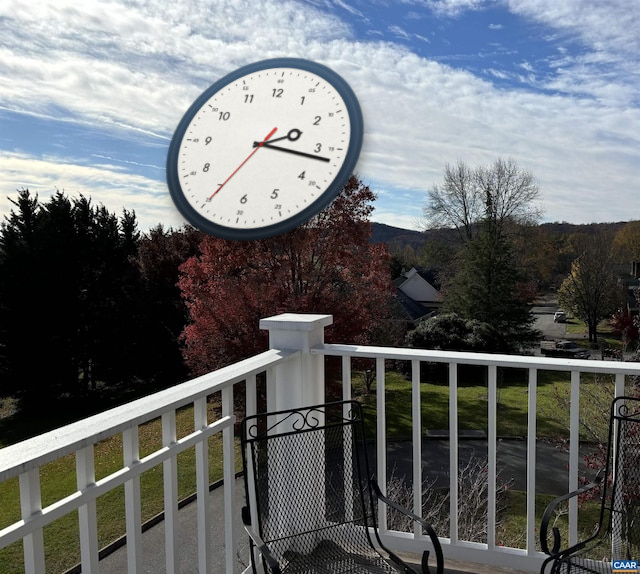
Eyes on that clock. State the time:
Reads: 2:16:35
